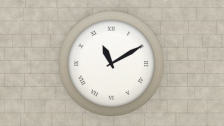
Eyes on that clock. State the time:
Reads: 11:10
